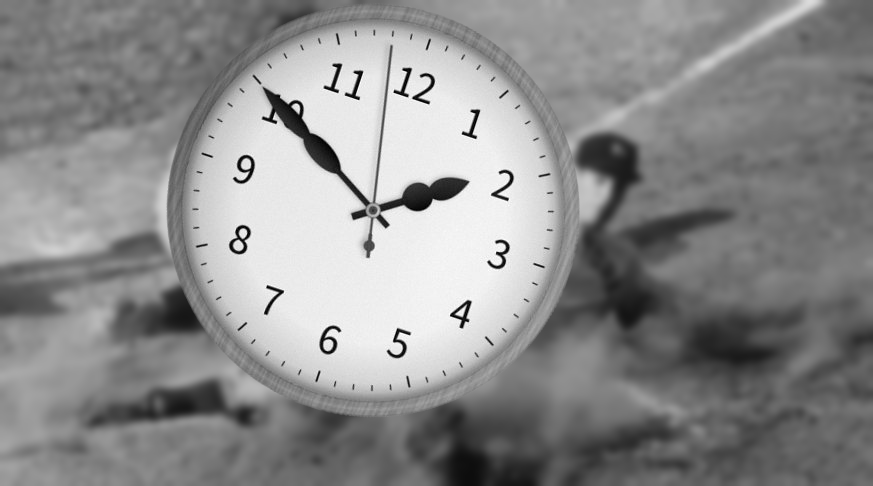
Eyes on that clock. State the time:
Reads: 1:49:58
